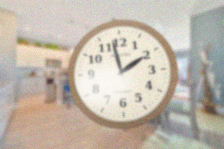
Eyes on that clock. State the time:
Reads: 1:58
